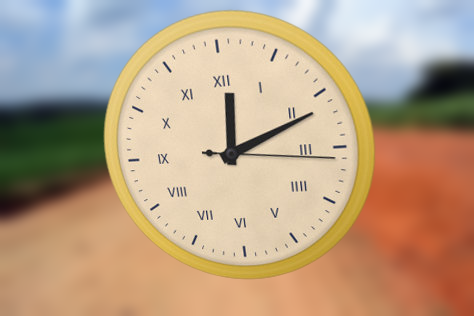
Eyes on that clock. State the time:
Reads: 12:11:16
